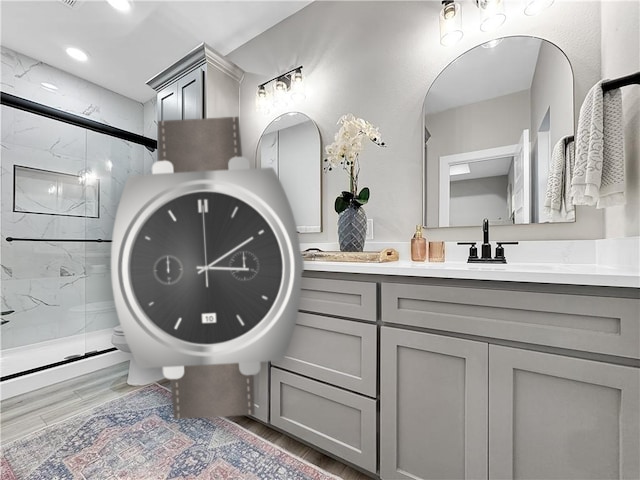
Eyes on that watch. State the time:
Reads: 3:10
